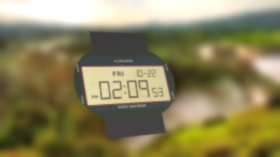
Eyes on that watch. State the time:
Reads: 2:09
